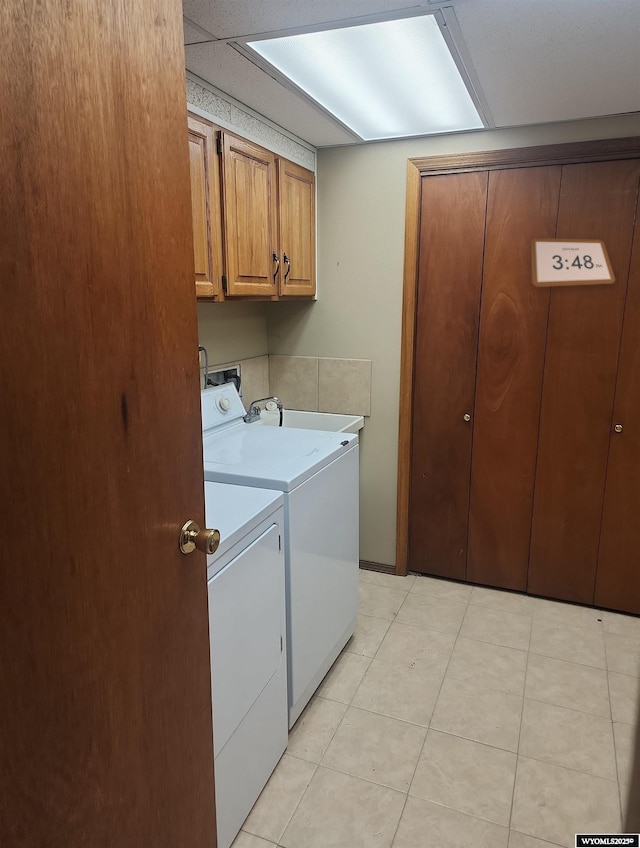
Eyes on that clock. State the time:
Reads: 3:48
